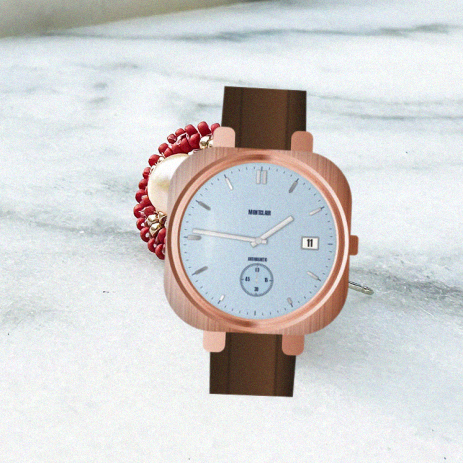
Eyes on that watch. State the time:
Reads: 1:46
